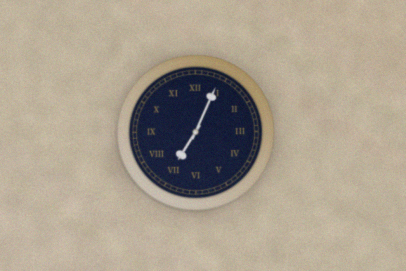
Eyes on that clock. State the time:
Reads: 7:04
